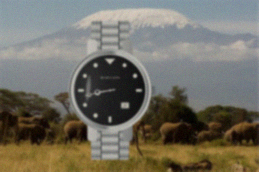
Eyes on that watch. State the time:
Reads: 8:43
